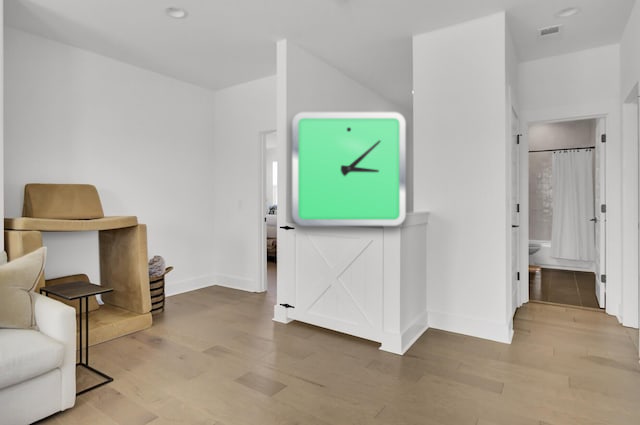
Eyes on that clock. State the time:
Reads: 3:08
